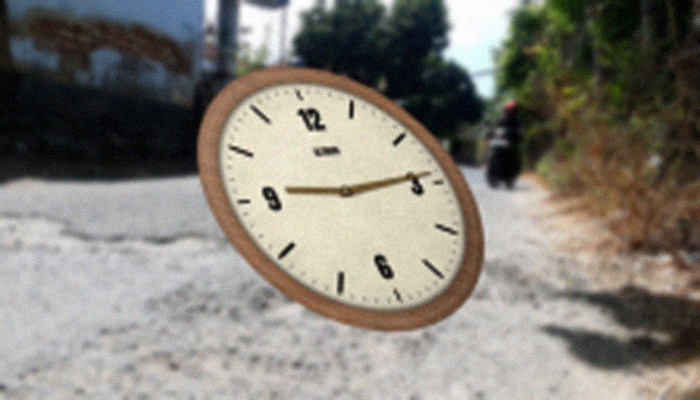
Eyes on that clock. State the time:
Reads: 9:14
